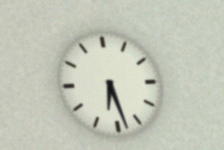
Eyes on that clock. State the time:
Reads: 6:28
